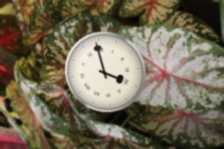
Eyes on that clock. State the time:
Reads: 3:59
